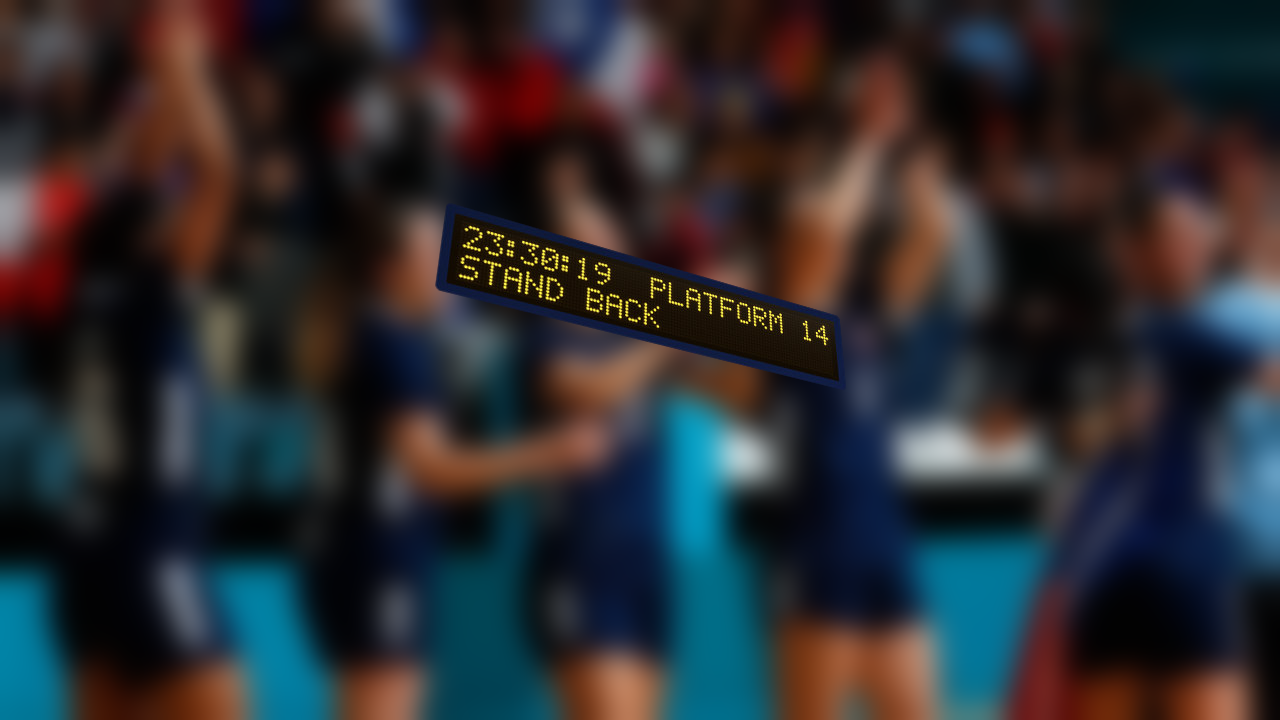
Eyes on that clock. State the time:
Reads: 23:30:19
